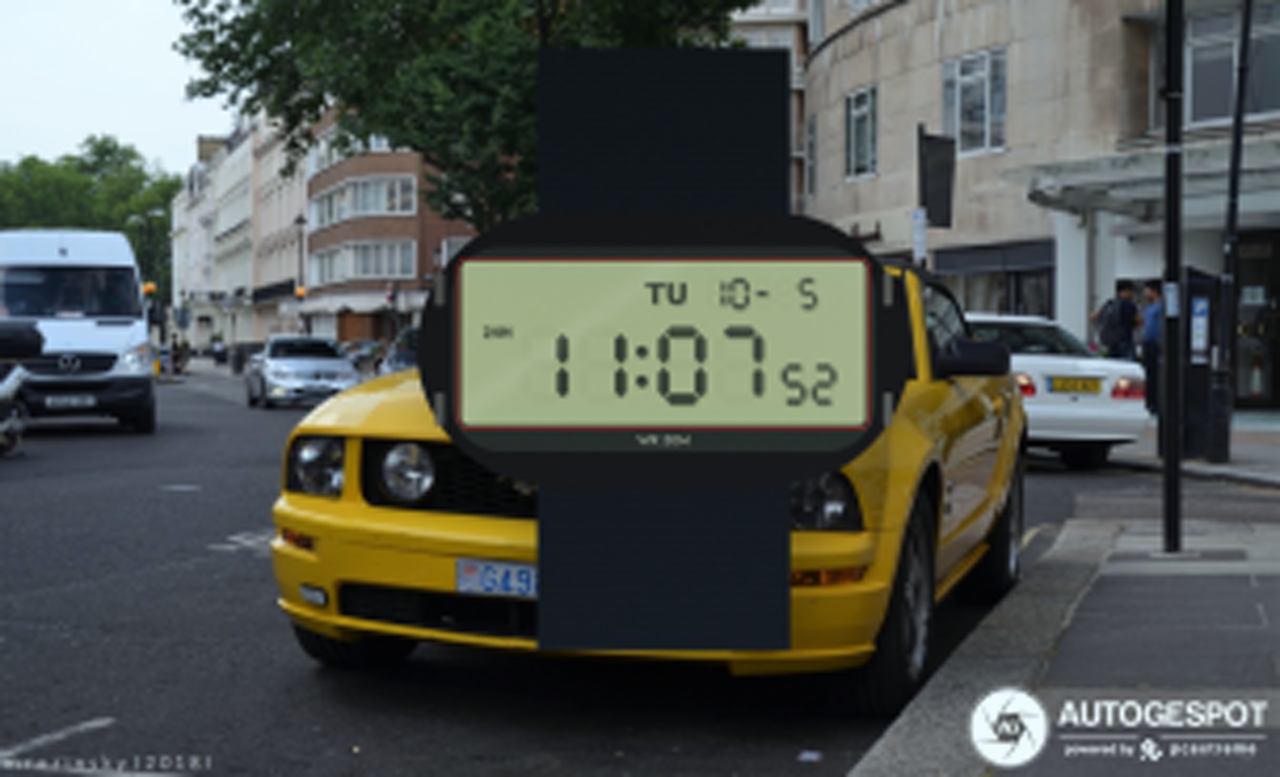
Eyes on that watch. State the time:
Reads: 11:07:52
